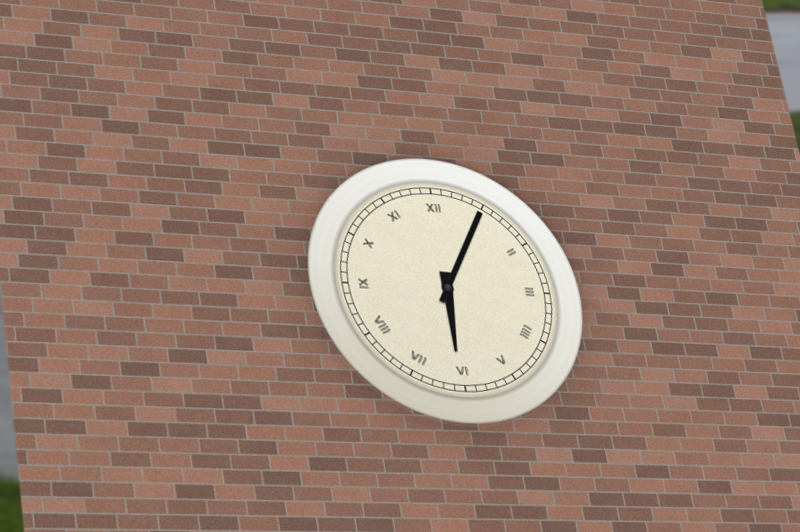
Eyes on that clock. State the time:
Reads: 6:05
